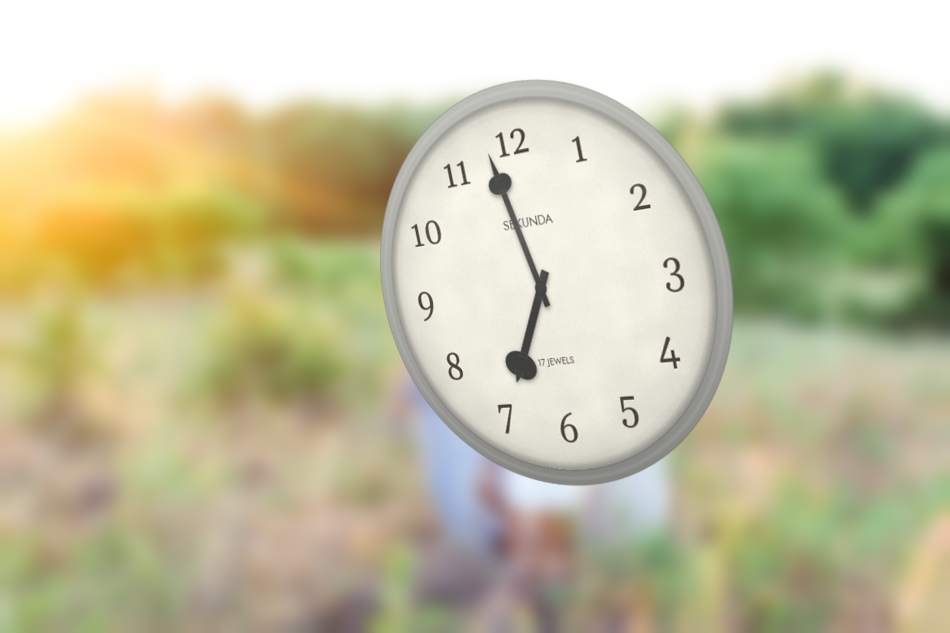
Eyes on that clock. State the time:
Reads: 6:58
